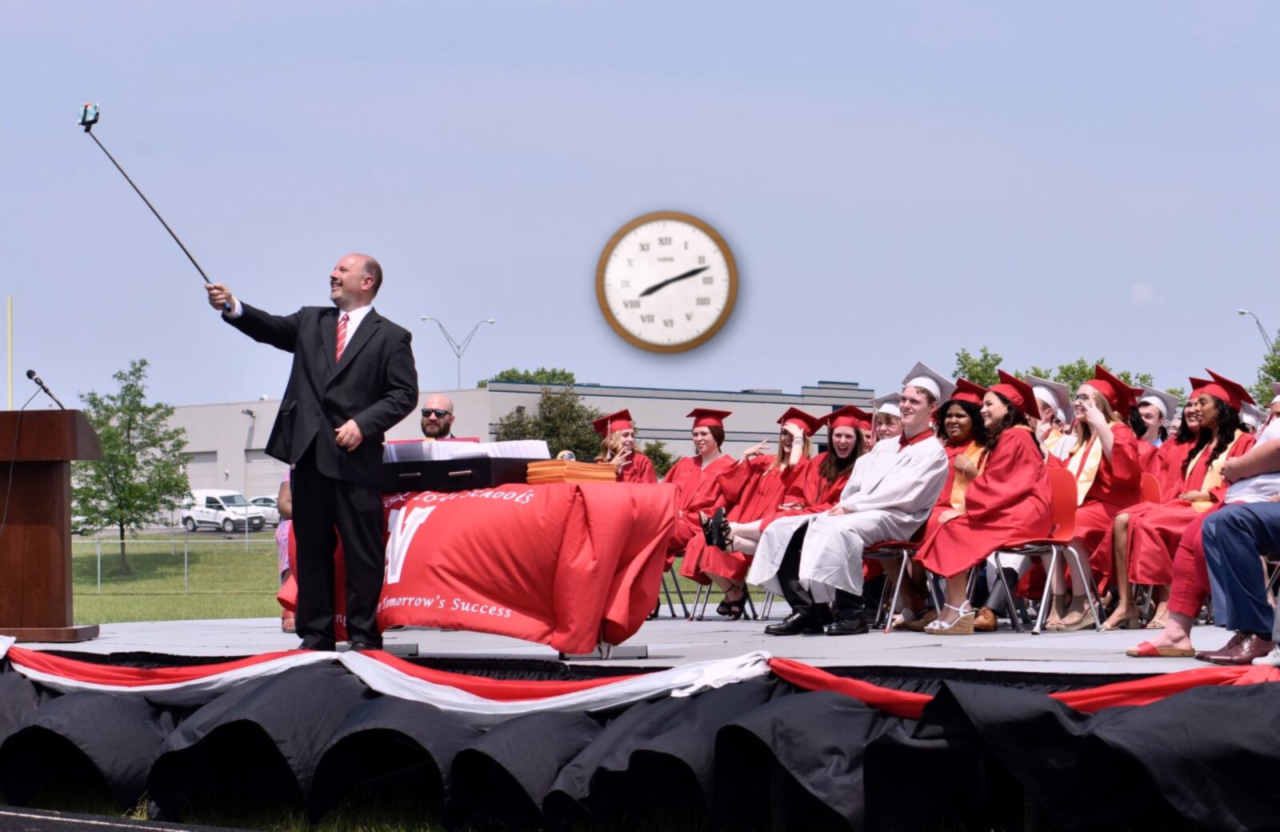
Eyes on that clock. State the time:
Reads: 8:12
